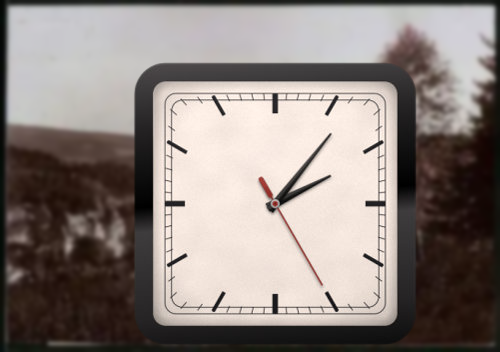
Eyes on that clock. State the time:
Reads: 2:06:25
